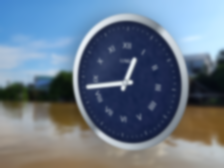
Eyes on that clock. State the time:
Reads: 12:43
